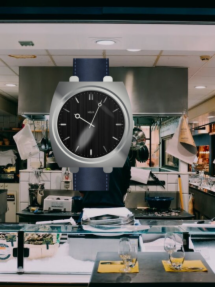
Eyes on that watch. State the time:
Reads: 10:04
